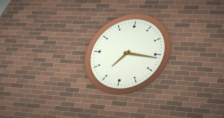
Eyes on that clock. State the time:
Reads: 7:16
